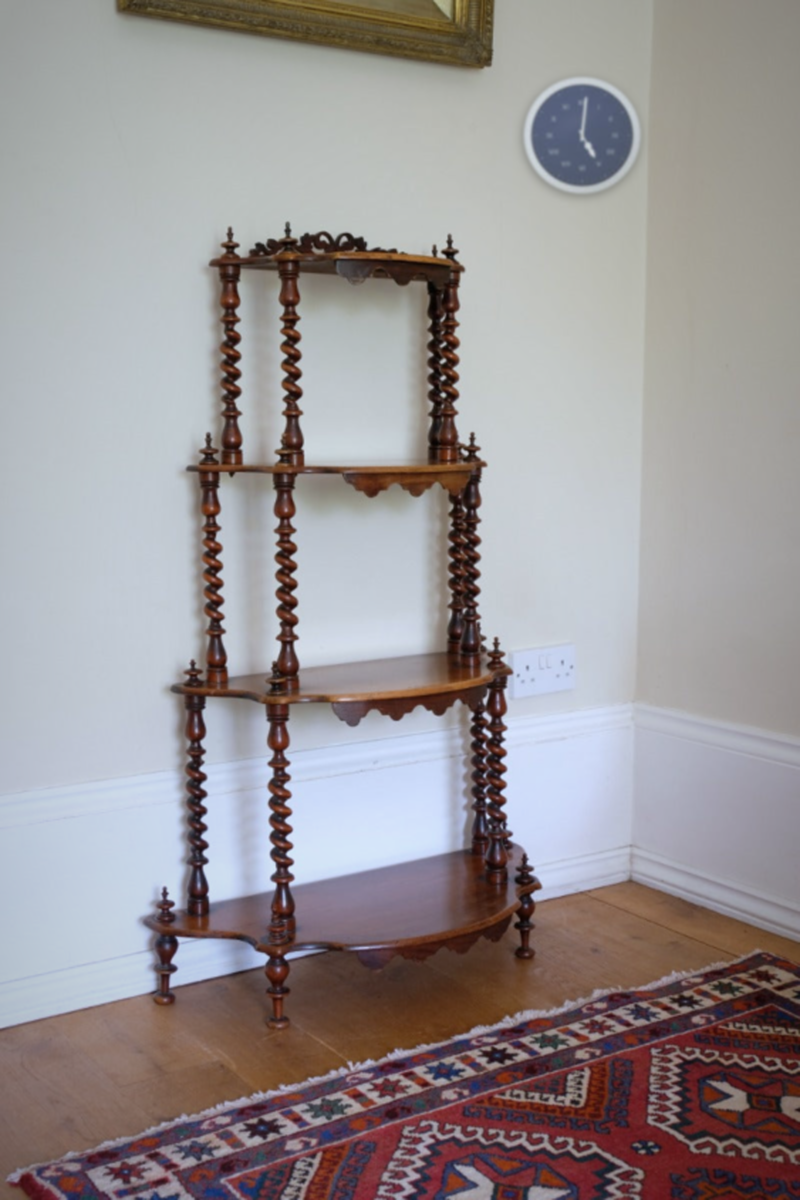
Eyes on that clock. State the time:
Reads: 5:01
